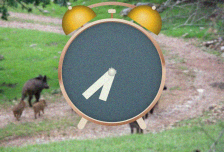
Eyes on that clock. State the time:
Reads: 6:38
